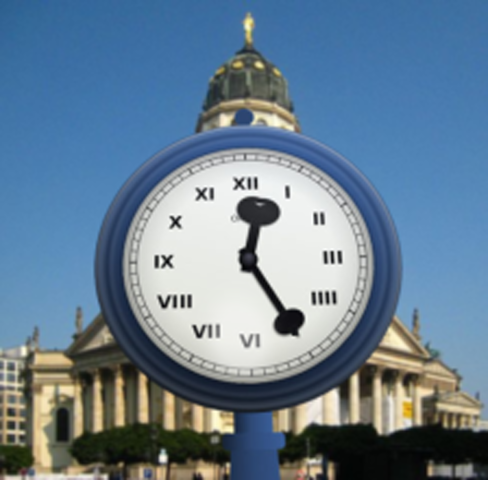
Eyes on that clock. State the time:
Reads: 12:25
